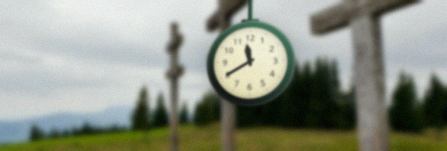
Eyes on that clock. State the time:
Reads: 11:40
